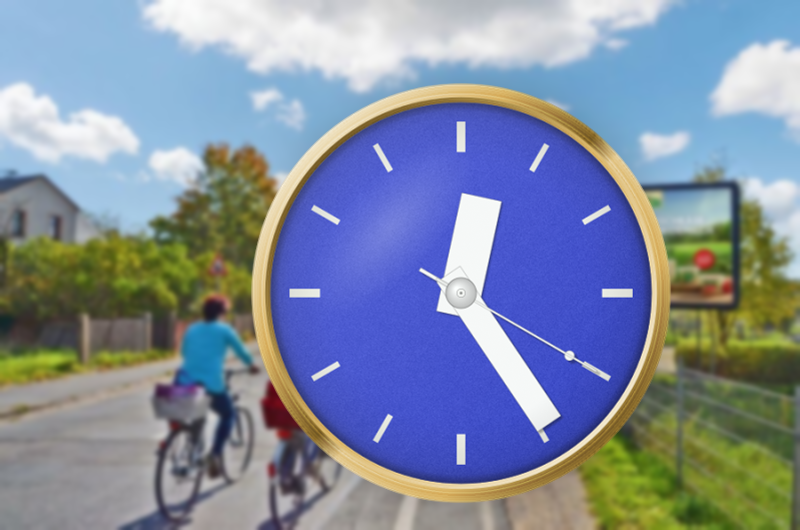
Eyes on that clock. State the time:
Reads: 12:24:20
